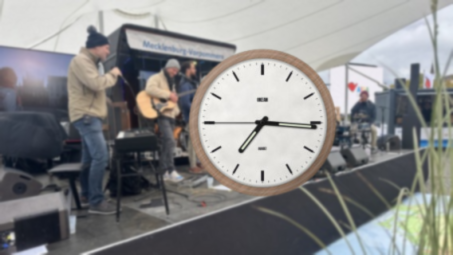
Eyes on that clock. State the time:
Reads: 7:15:45
